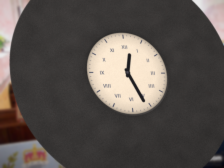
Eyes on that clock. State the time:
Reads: 12:26
